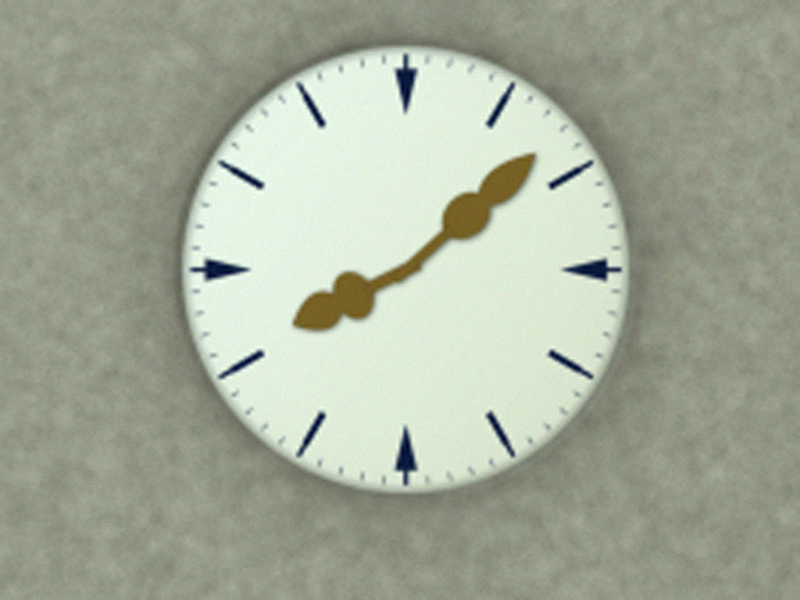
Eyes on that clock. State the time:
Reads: 8:08
